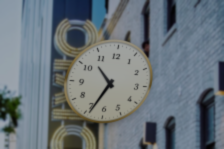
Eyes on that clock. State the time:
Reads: 10:34
